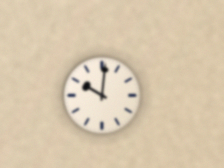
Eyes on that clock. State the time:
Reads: 10:01
